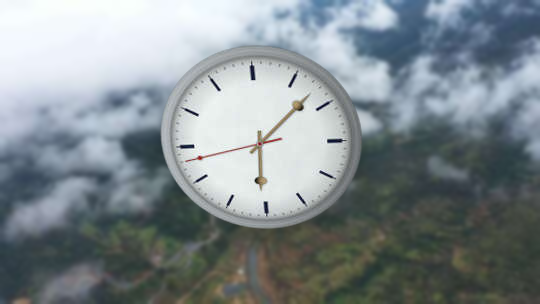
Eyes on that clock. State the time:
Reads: 6:07:43
